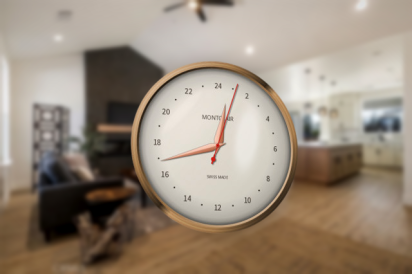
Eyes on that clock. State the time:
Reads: 0:42:03
